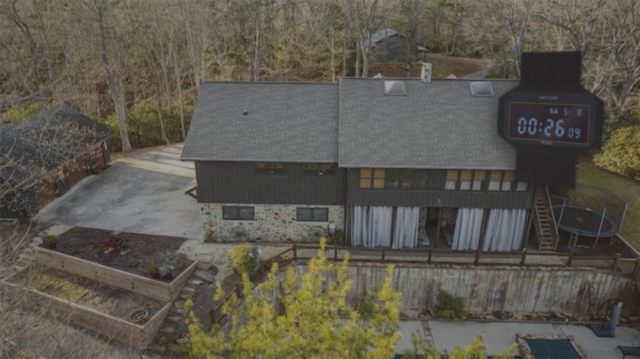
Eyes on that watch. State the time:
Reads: 0:26
